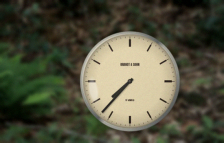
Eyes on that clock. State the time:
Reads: 7:37
